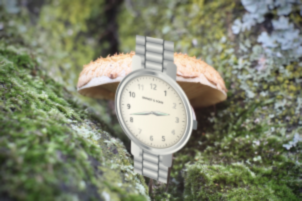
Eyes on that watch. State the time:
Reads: 2:42
